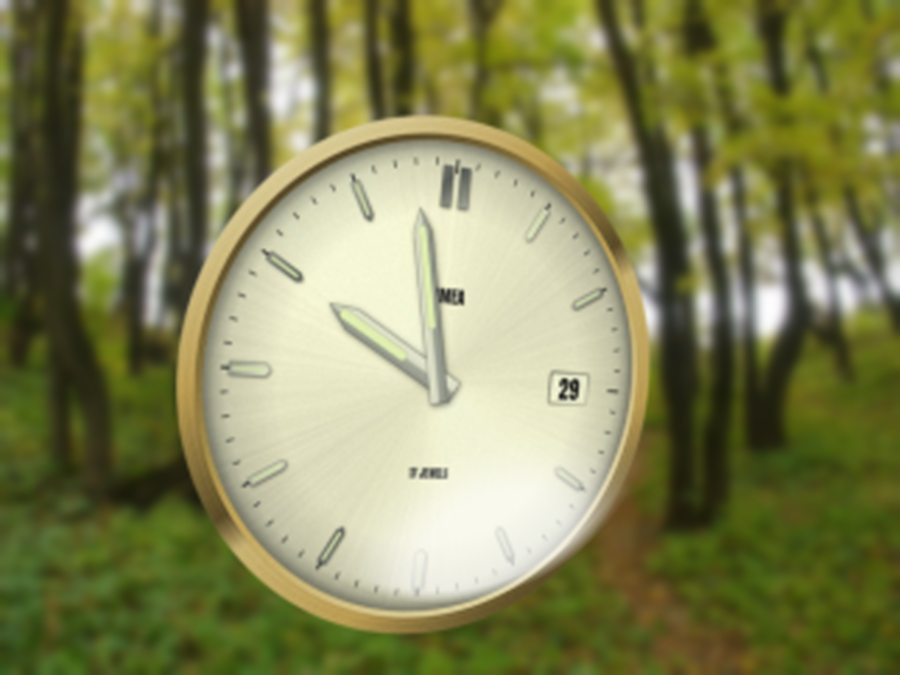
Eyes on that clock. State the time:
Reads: 9:58
